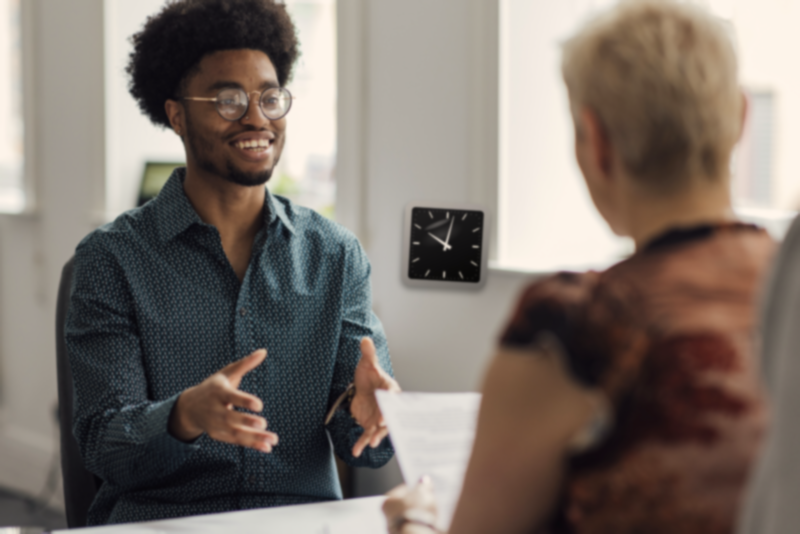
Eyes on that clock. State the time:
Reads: 10:02
